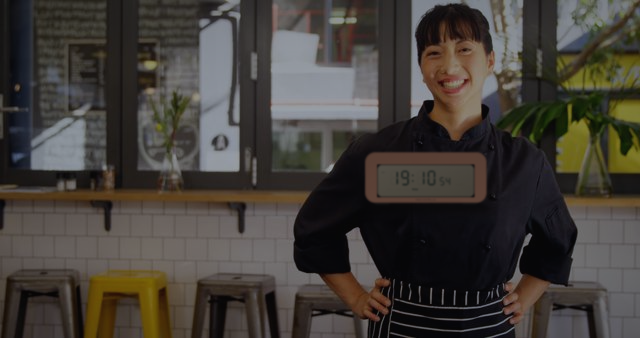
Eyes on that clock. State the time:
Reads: 19:10
